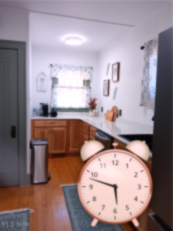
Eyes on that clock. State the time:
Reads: 5:48
